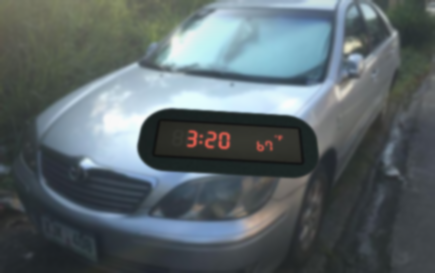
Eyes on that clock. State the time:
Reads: 3:20
